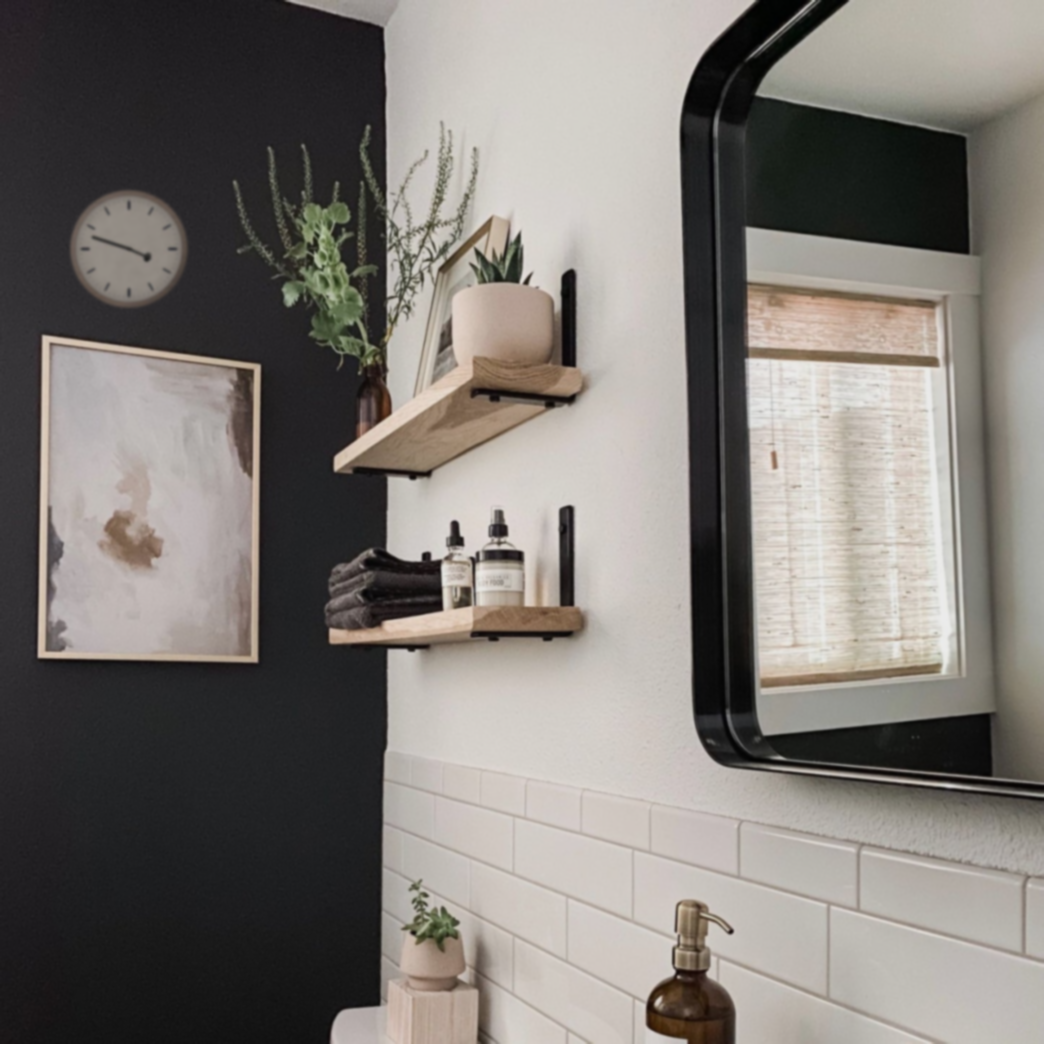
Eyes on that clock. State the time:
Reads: 3:48
